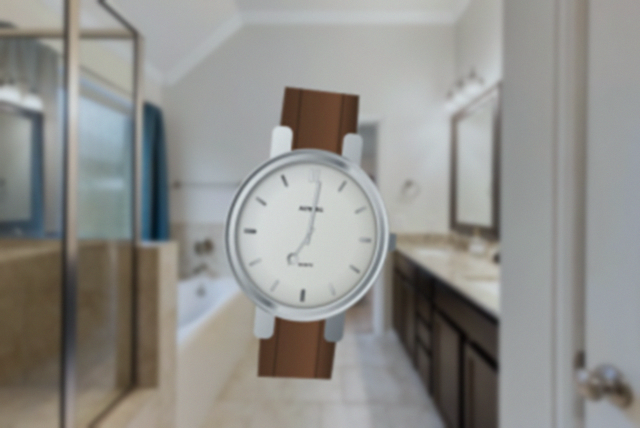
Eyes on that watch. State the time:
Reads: 7:01
